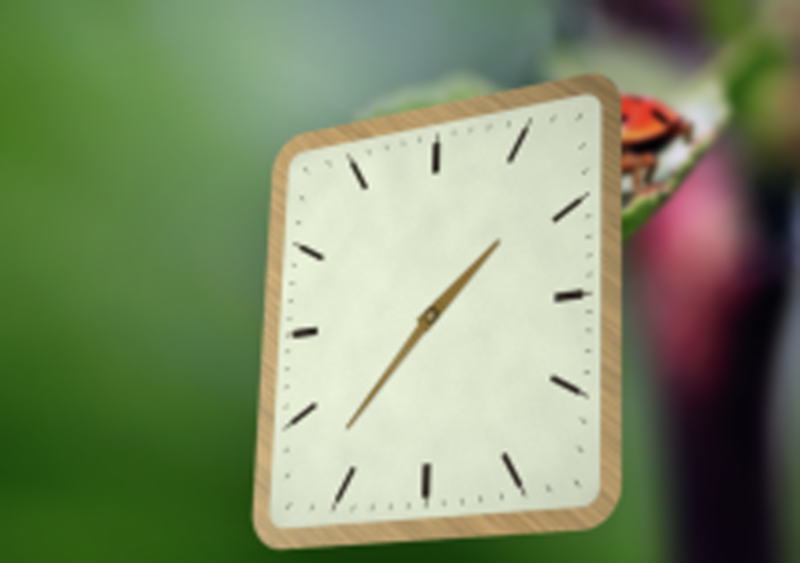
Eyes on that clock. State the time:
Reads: 1:37
